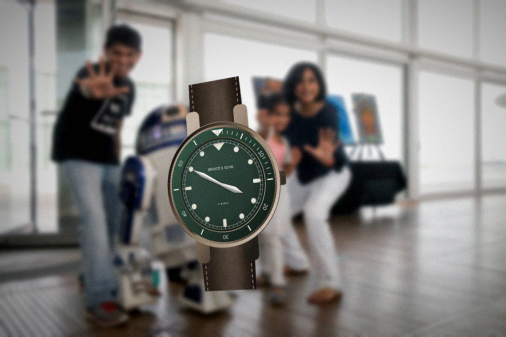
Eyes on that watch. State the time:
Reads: 3:50
